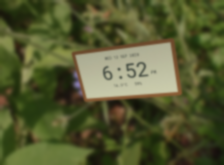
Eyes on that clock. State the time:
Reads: 6:52
